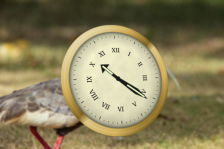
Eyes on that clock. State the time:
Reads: 10:21
